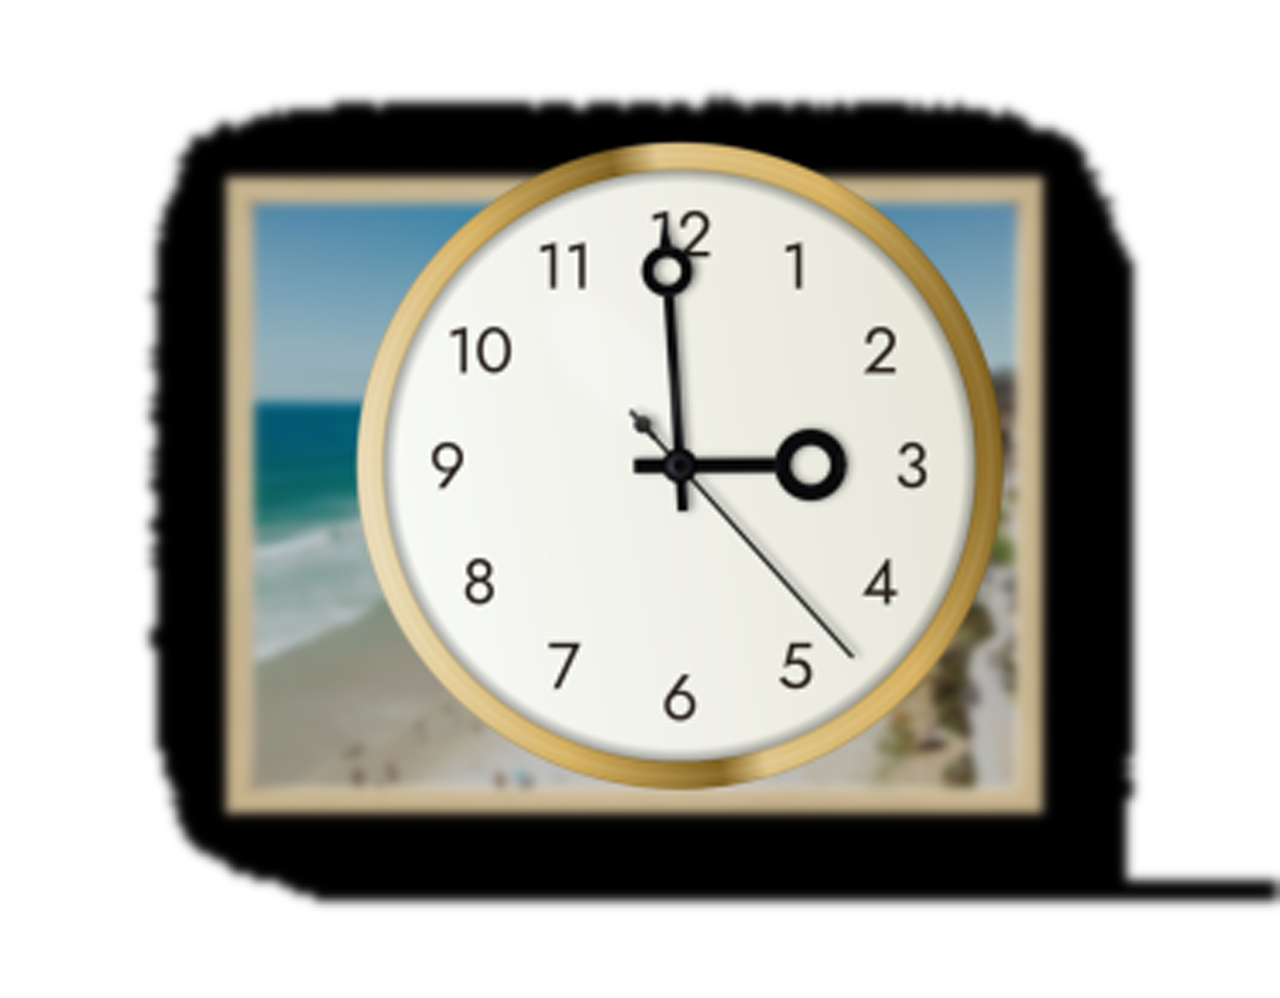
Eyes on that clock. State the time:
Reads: 2:59:23
